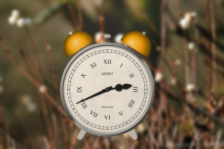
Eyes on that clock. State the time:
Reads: 2:41
